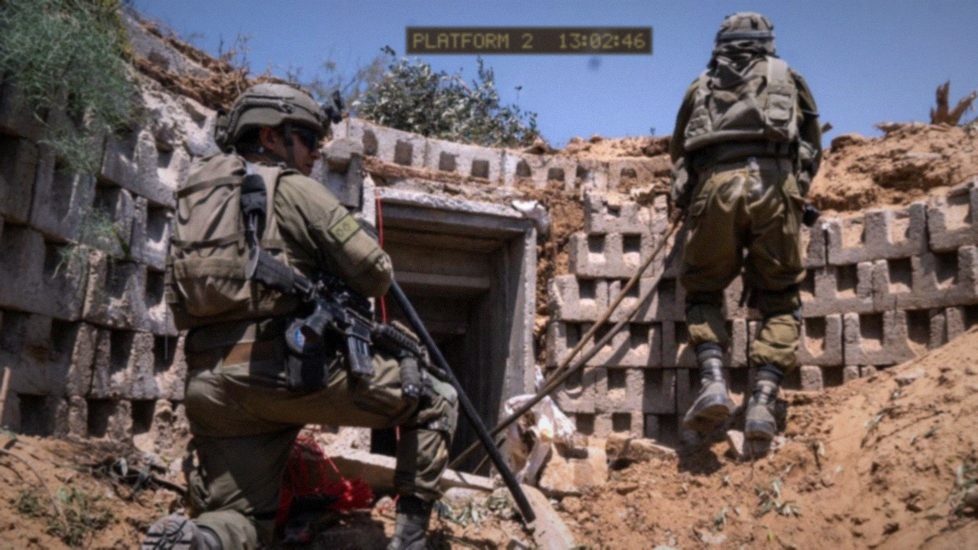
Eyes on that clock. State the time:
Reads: 13:02:46
